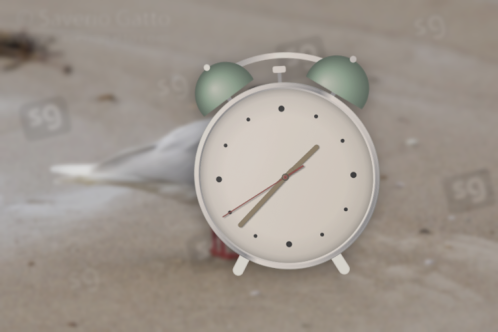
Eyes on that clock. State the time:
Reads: 1:37:40
